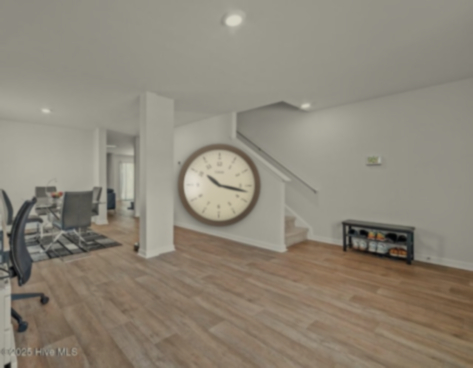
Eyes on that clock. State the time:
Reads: 10:17
